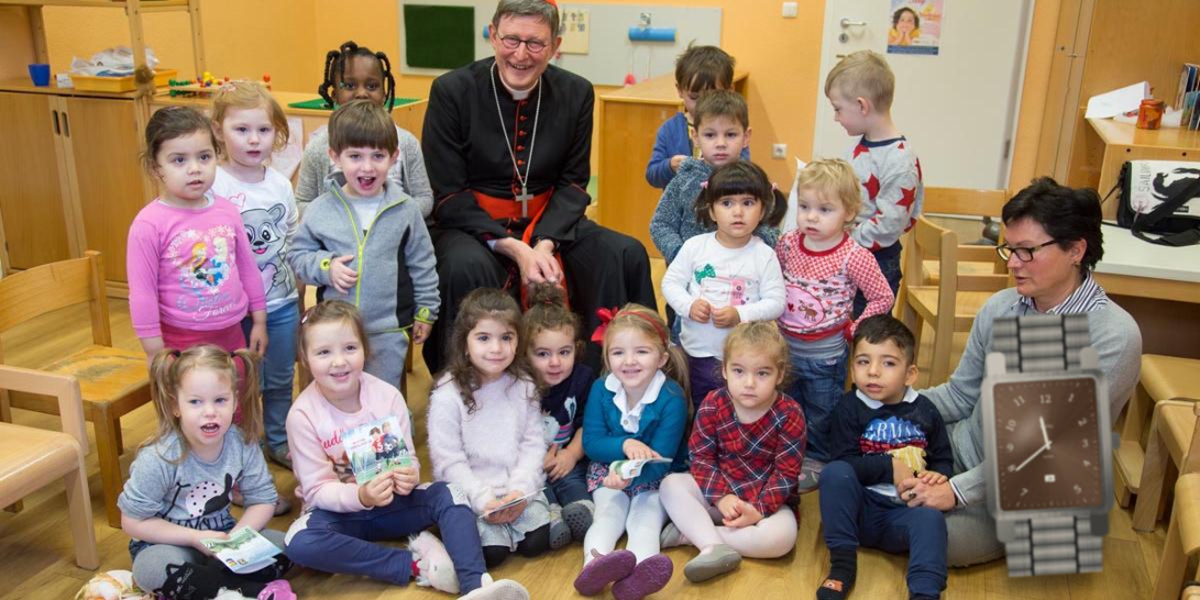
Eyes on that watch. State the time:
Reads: 11:39
